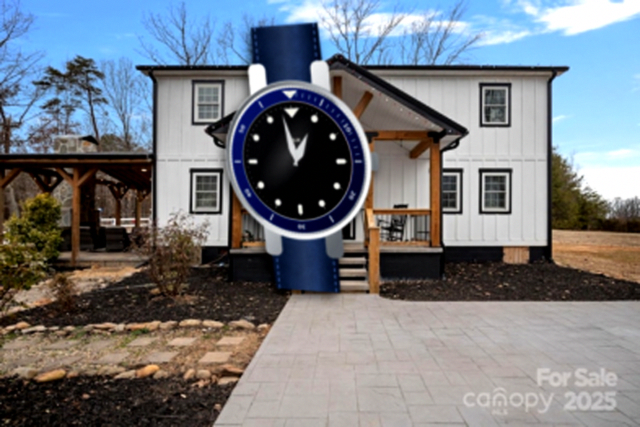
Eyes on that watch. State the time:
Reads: 12:58
